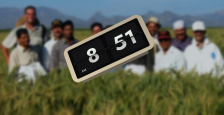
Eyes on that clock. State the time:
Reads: 8:51
